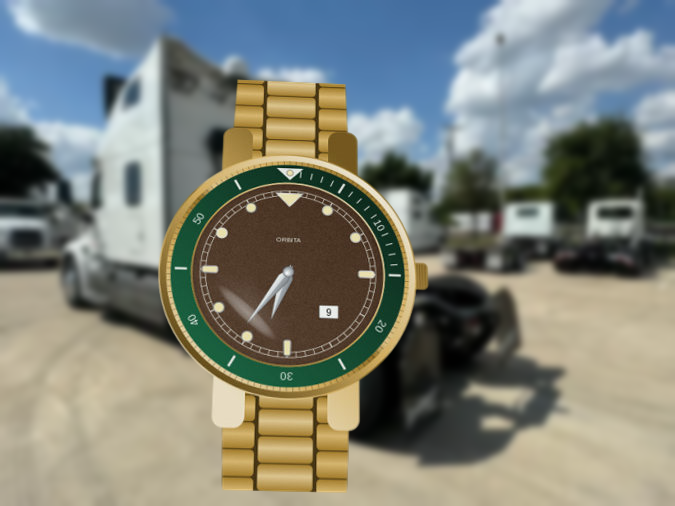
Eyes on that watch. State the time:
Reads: 6:36
